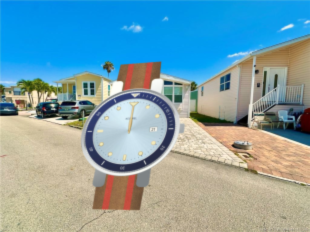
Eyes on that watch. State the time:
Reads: 12:00
